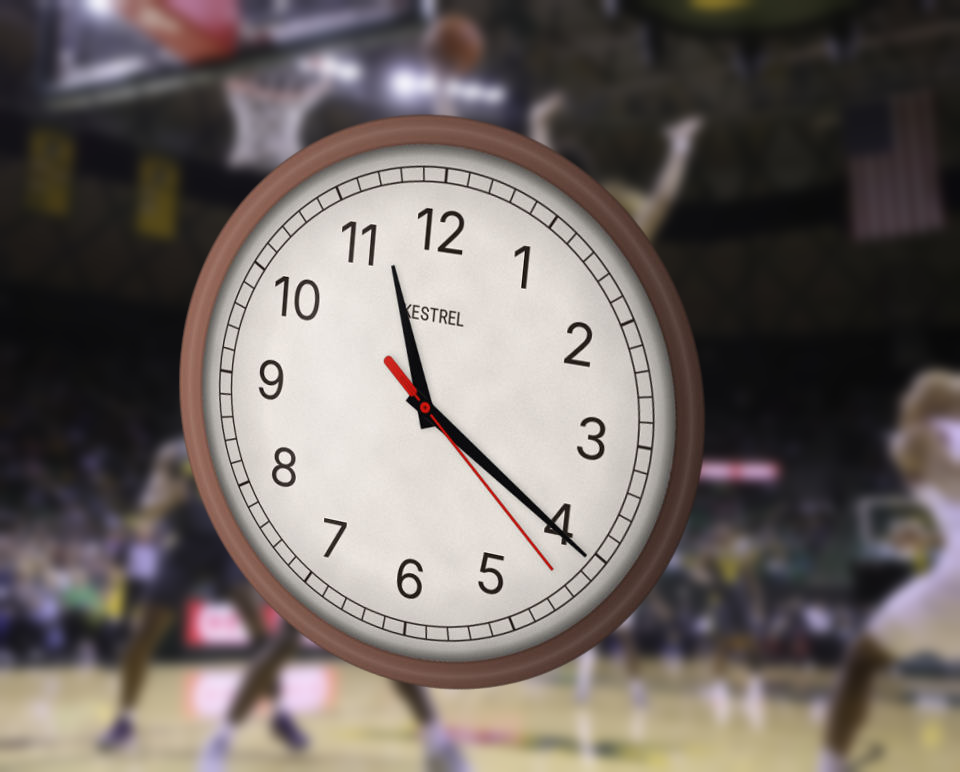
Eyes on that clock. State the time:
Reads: 11:20:22
